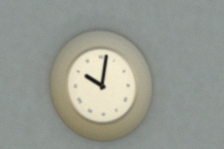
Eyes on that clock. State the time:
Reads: 10:02
